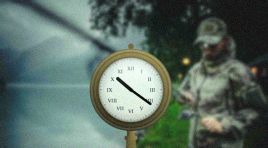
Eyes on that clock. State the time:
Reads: 10:21
